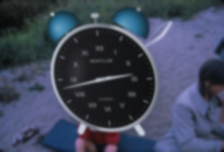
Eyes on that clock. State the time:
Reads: 2:43
